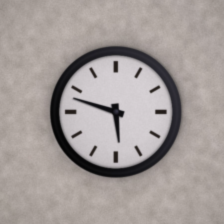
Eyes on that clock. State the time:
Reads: 5:48
